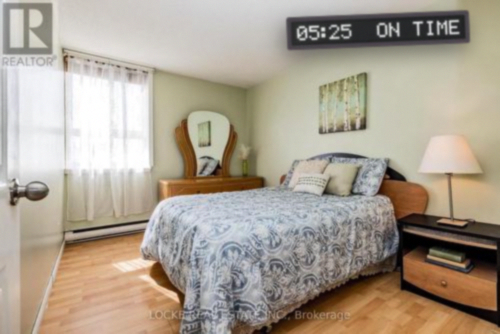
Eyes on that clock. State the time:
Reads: 5:25
